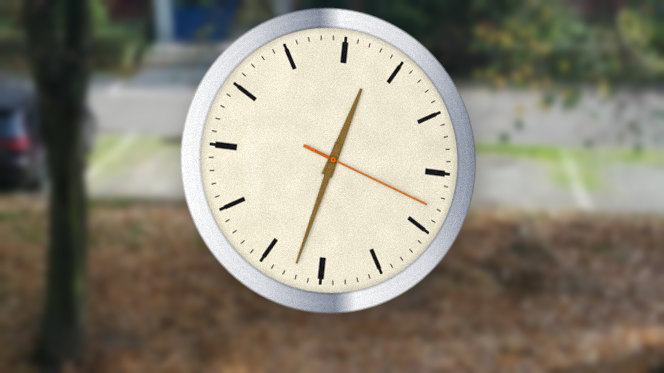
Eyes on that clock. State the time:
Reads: 12:32:18
